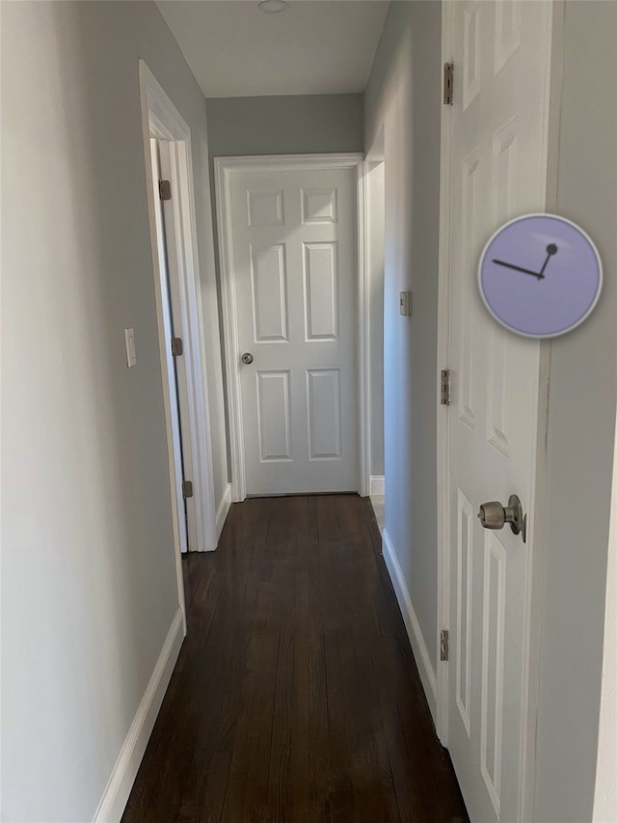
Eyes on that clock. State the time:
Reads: 12:48
